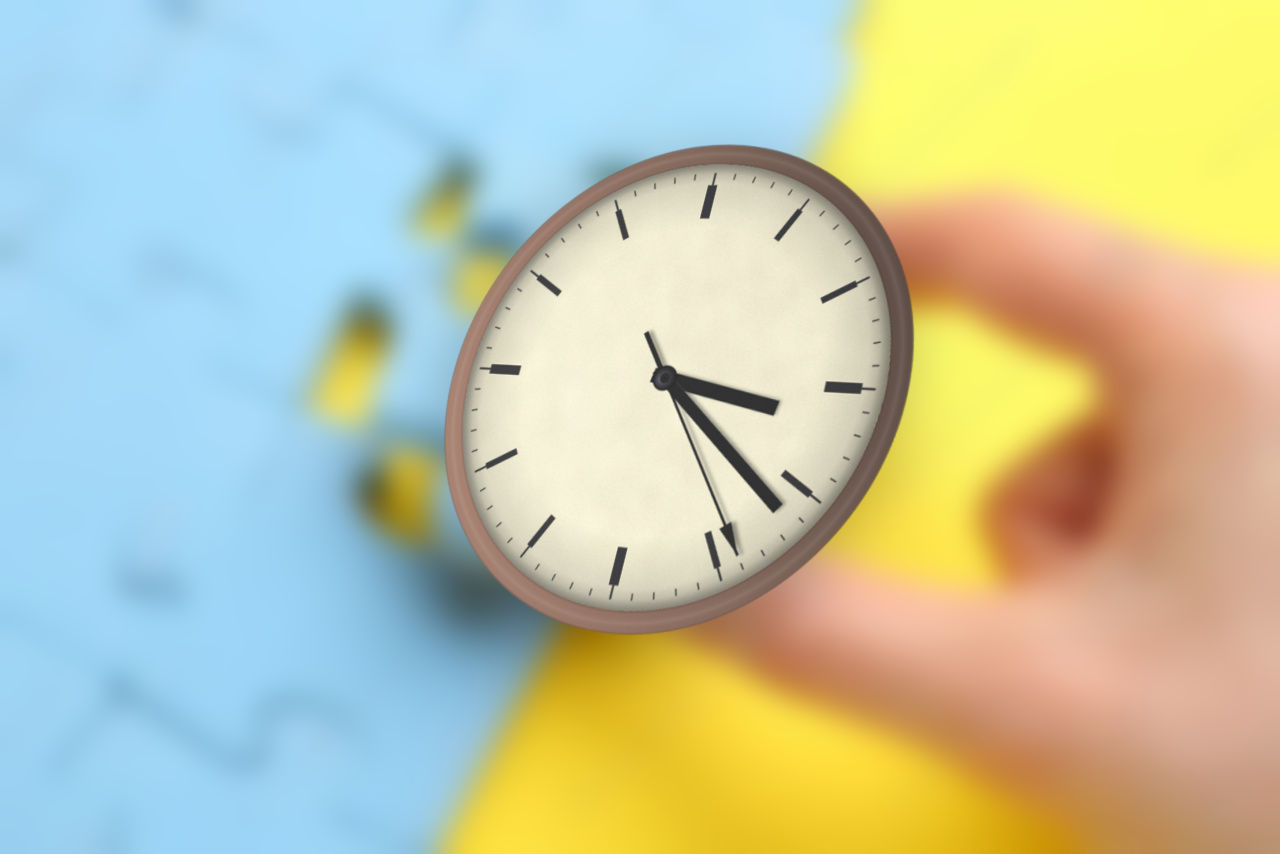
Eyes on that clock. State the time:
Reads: 3:21:24
